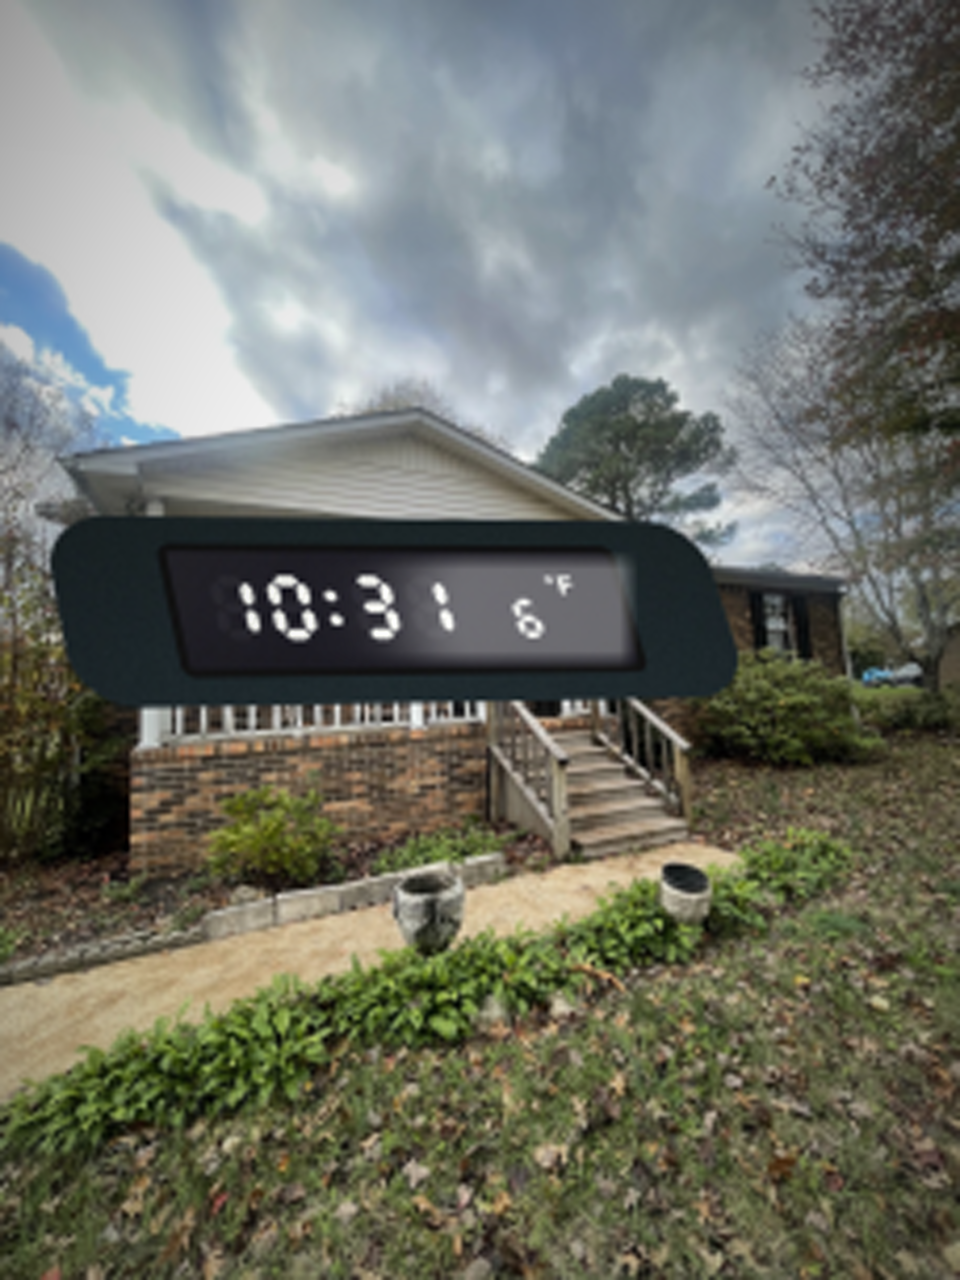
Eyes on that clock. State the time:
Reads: 10:31
